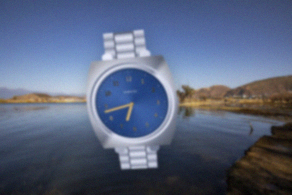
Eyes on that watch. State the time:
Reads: 6:43
